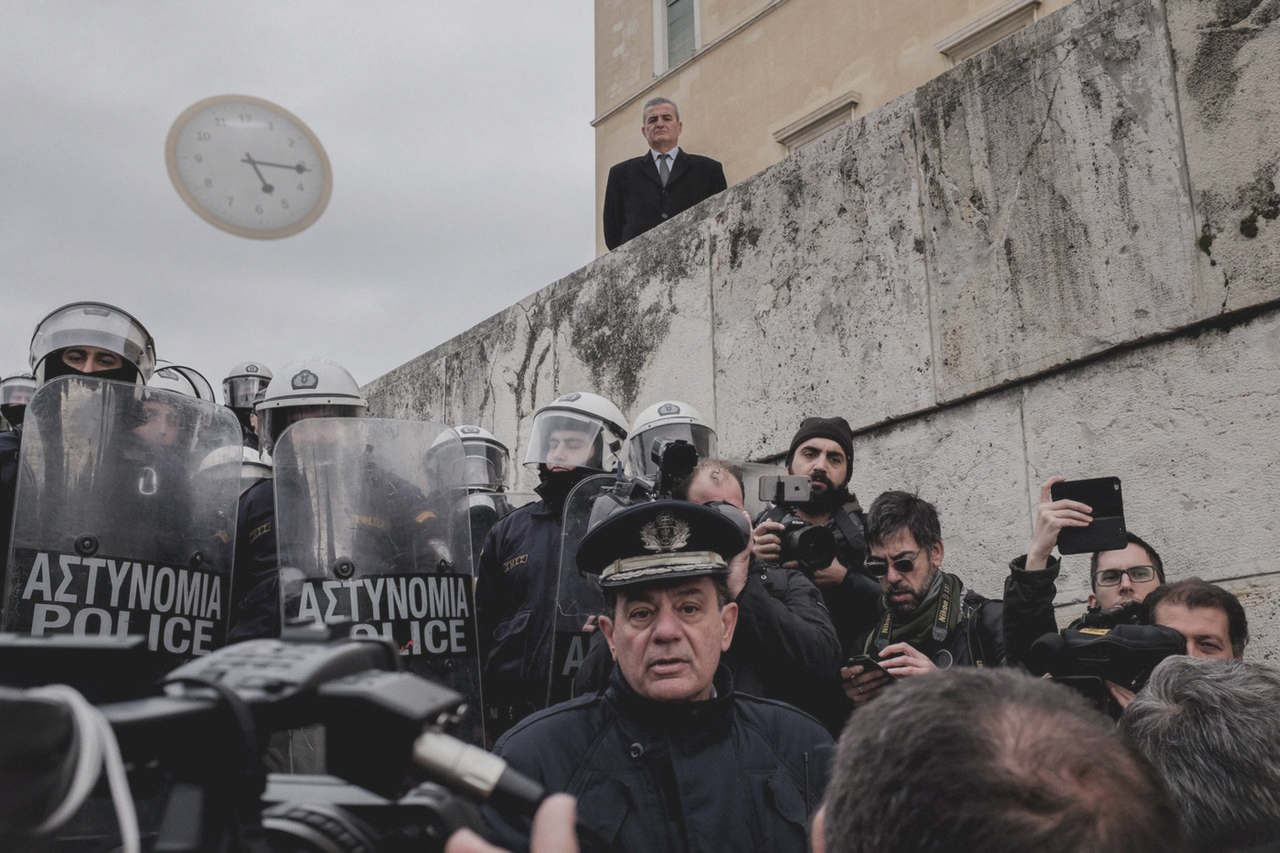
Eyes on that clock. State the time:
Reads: 5:16
